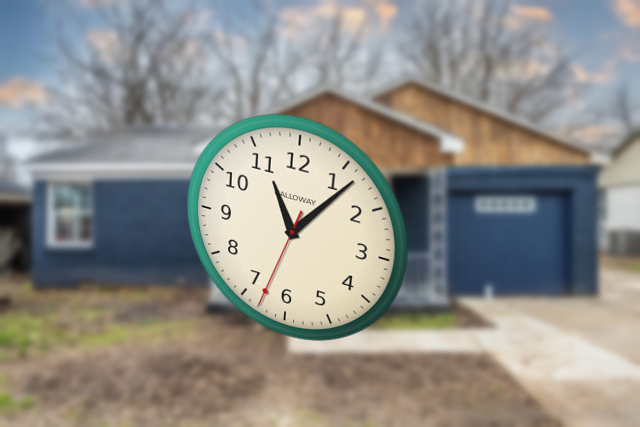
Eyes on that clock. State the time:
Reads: 11:06:33
